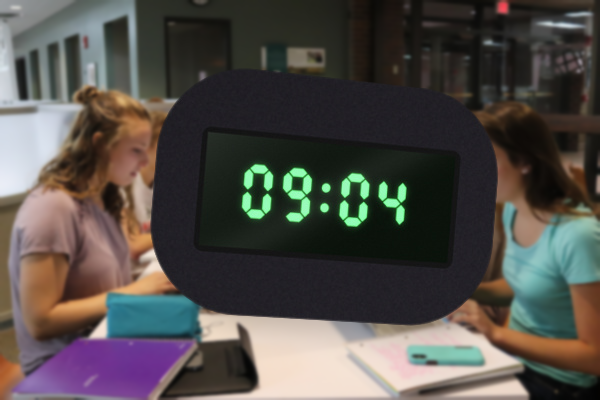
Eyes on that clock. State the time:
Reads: 9:04
